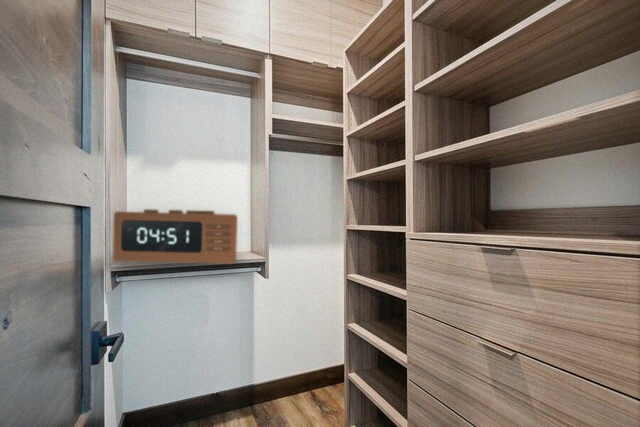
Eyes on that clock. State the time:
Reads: 4:51
